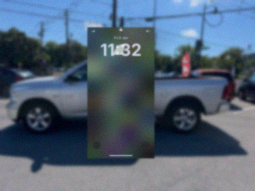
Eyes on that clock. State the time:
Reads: 11:32
